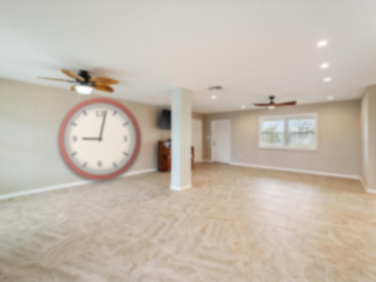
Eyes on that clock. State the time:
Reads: 9:02
